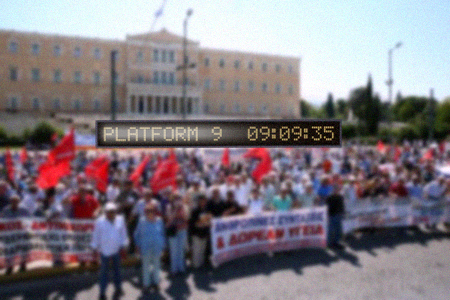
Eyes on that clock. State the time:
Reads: 9:09:35
